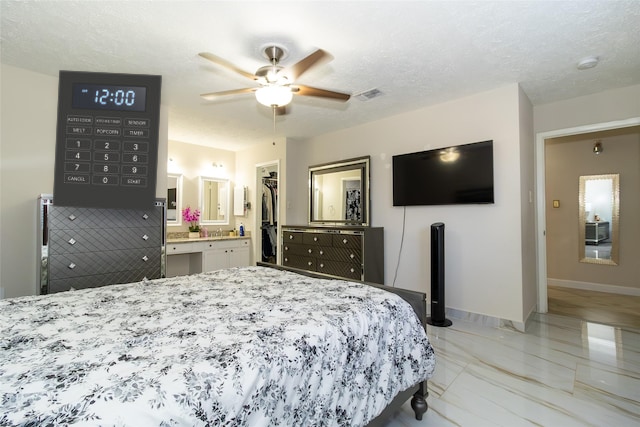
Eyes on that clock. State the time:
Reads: 12:00
